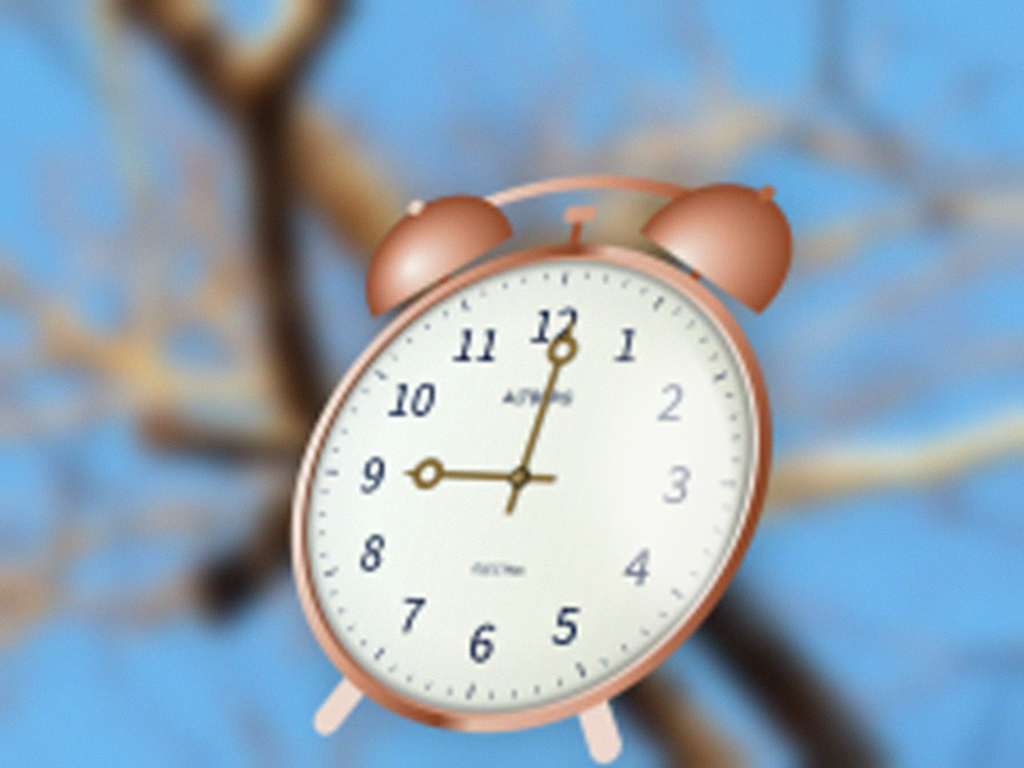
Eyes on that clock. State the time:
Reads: 9:01
